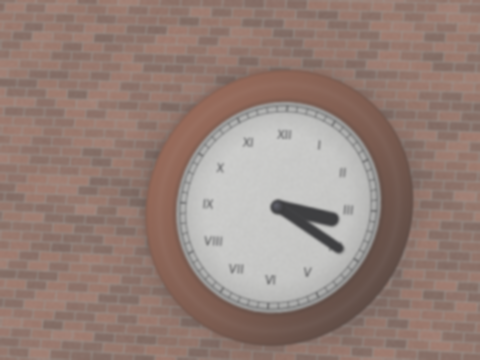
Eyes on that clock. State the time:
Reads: 3:20
